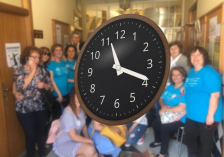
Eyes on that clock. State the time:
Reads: 11:19
